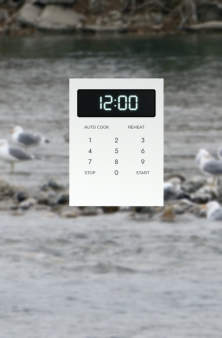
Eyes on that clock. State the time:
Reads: 12:00
